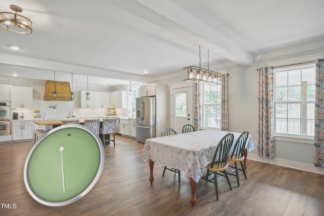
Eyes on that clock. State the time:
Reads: 11:27
